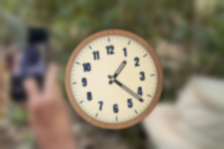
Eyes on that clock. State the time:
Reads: 1:22
